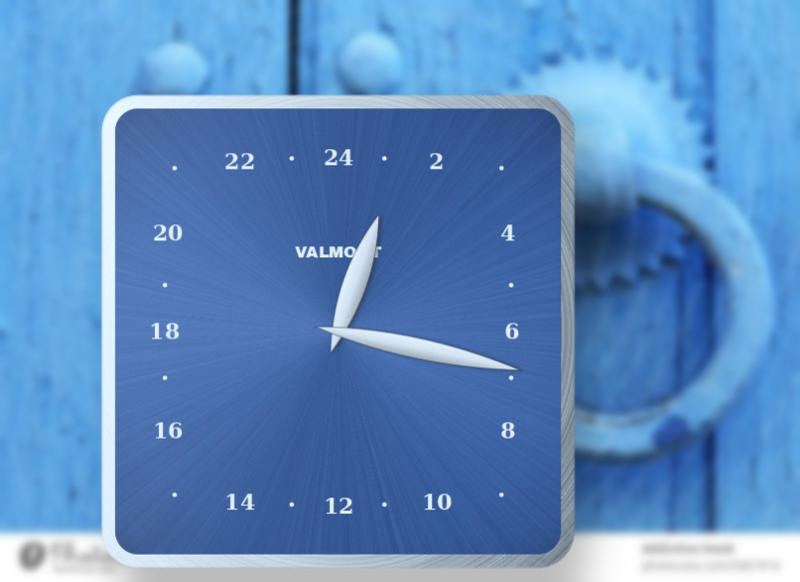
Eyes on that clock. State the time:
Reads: 1:17
